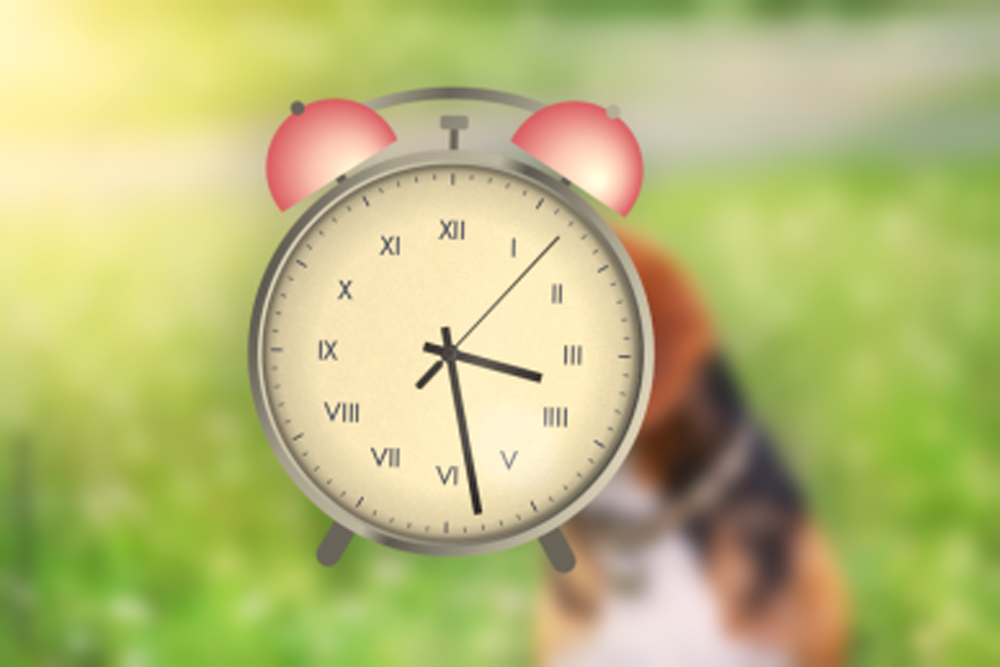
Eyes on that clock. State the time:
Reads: 3:28:07
